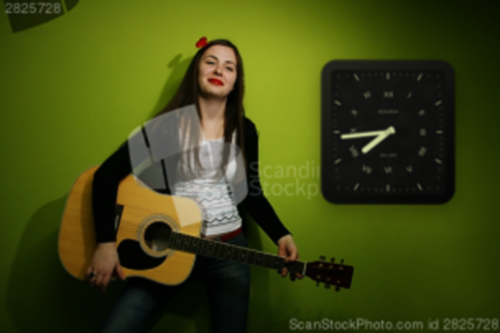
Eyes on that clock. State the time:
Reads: 7:44
